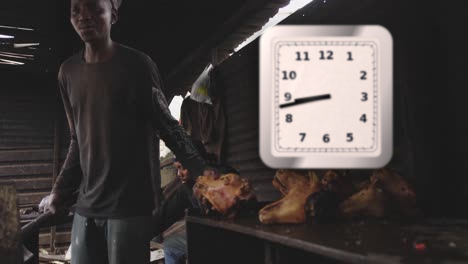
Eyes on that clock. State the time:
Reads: 8:43
